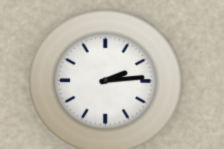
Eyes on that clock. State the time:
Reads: 2:14
